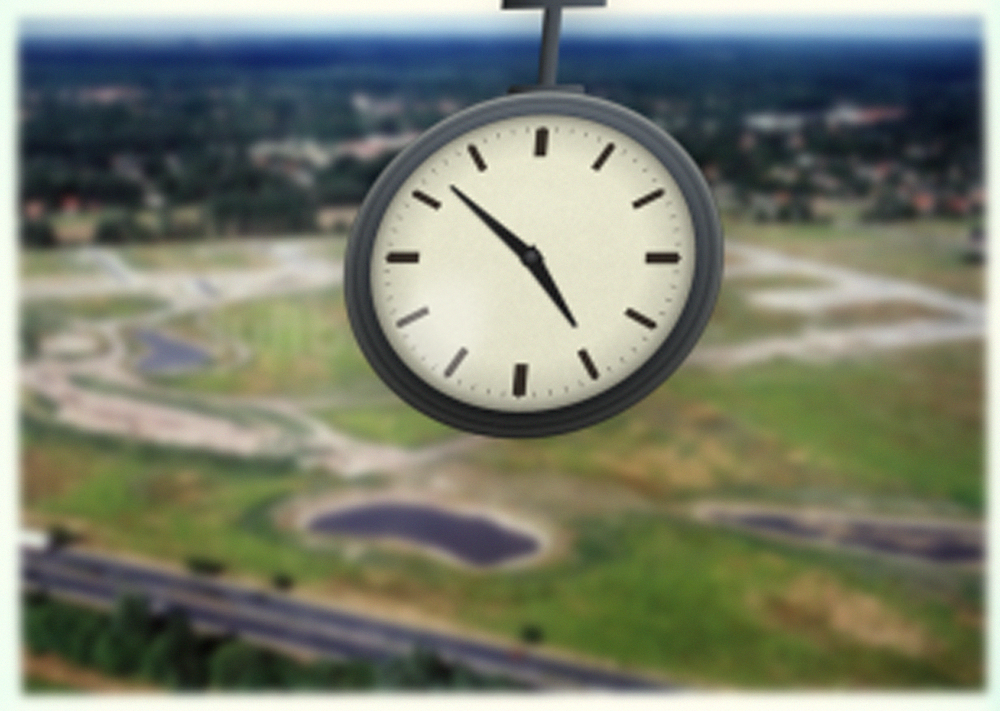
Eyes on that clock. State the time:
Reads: 4:52
